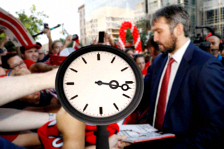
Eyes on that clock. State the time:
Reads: 3:17
